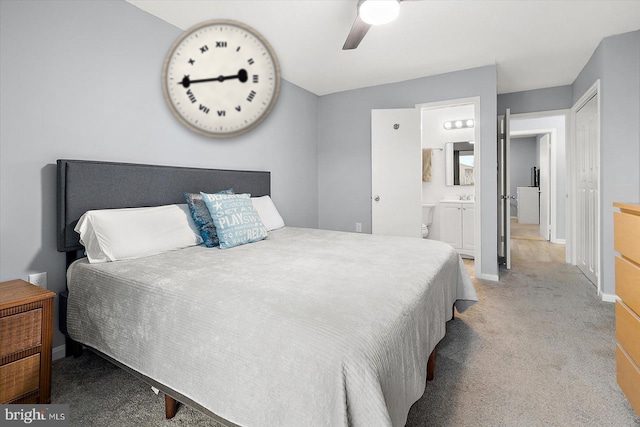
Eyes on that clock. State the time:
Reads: 2:44
